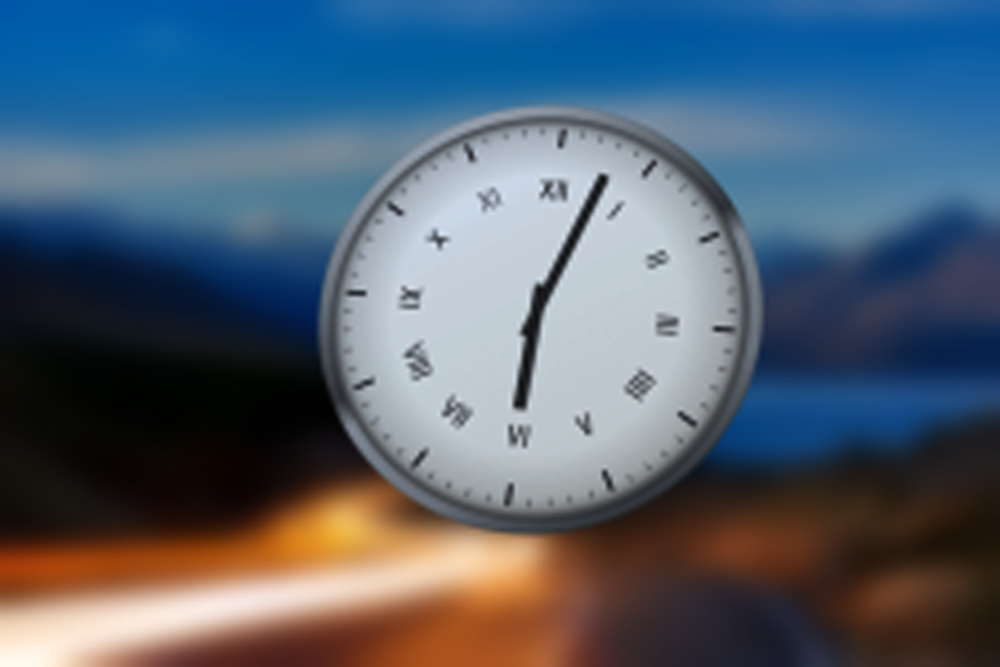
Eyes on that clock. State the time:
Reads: 6:03
